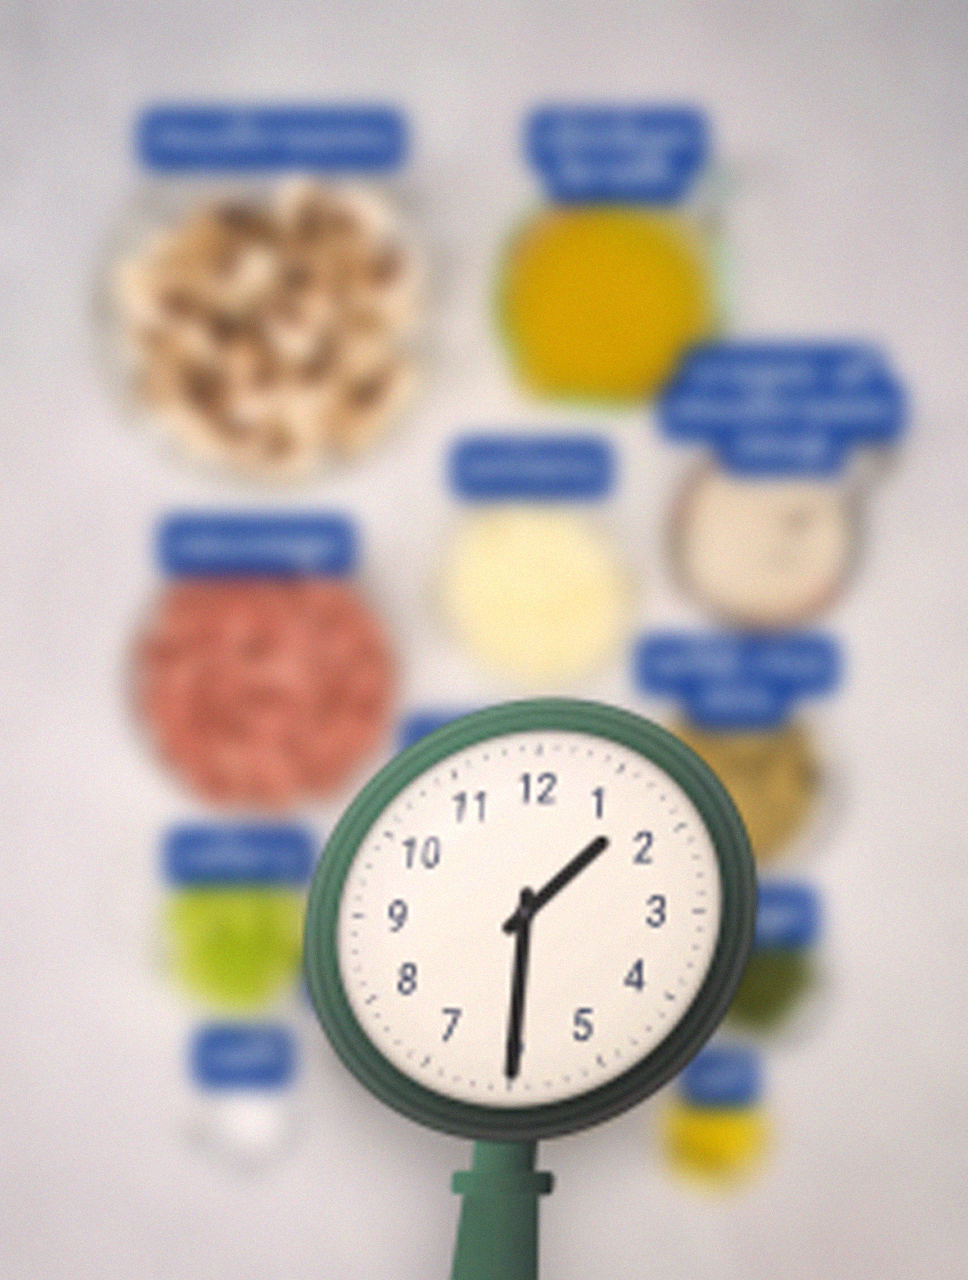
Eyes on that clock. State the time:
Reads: 1:30
